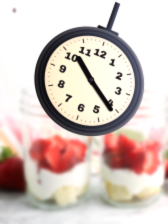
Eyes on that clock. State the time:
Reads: 10:21
